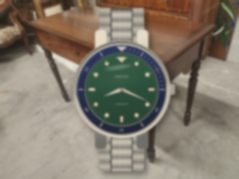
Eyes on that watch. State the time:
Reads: 8:19
